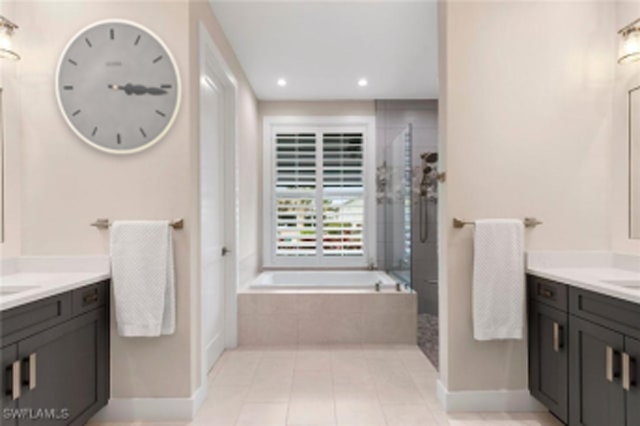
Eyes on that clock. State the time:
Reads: 3:16
